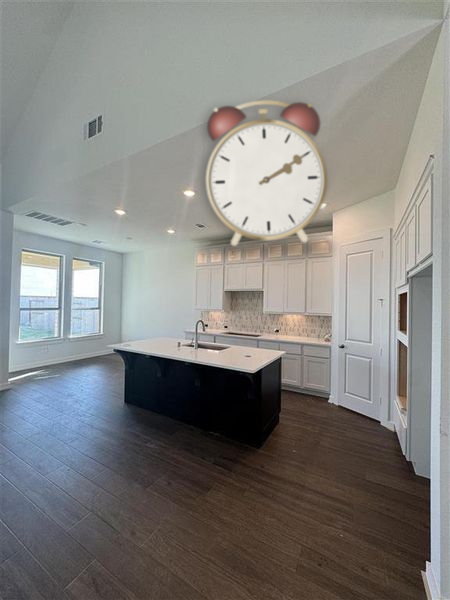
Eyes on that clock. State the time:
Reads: 2:10
